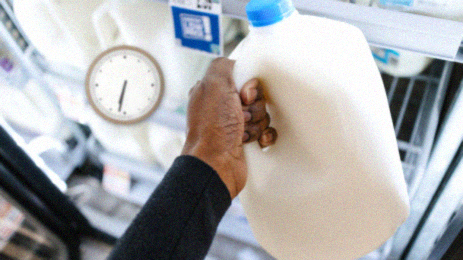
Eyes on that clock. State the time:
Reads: 6:32
